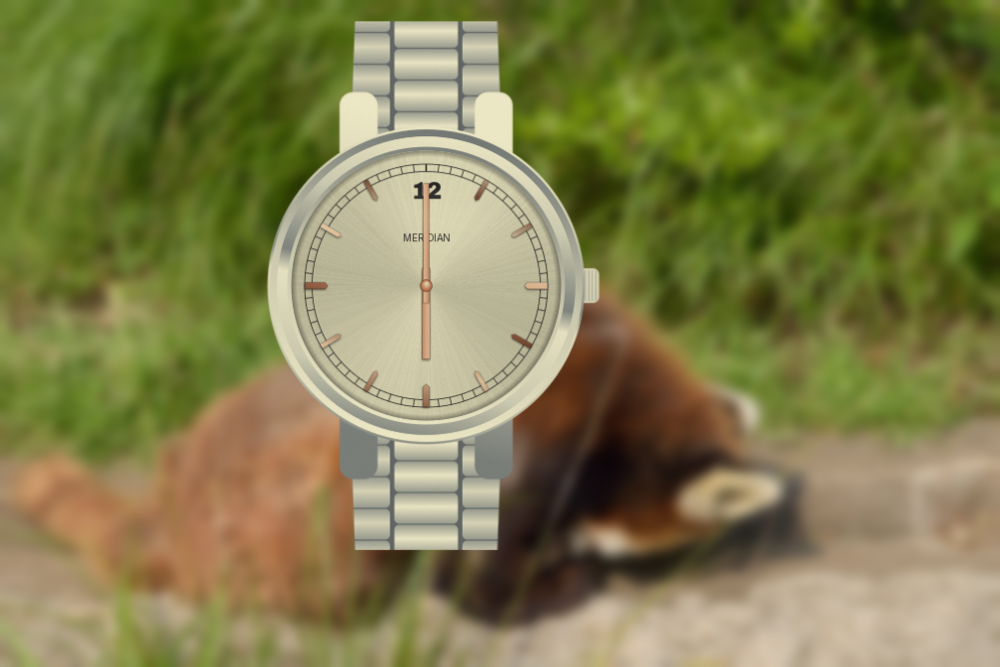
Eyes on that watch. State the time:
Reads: 6:00
